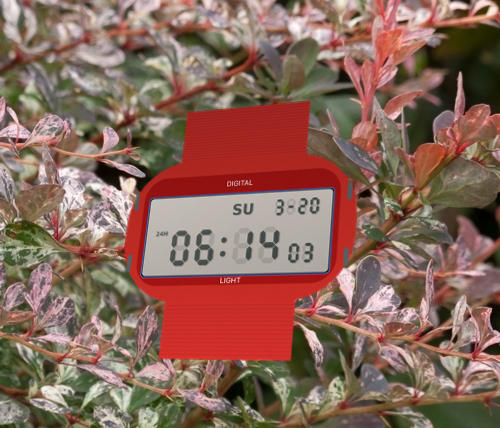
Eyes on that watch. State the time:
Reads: 6:14:03
